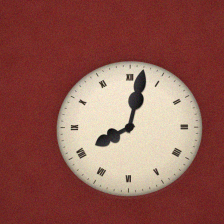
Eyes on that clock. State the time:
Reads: 8:02
